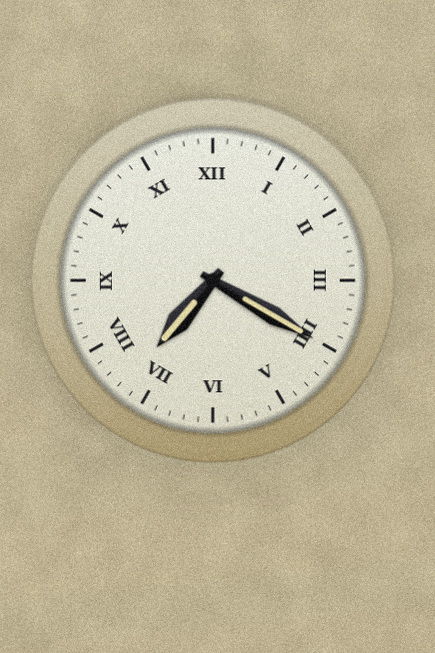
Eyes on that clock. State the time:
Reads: 7:20
